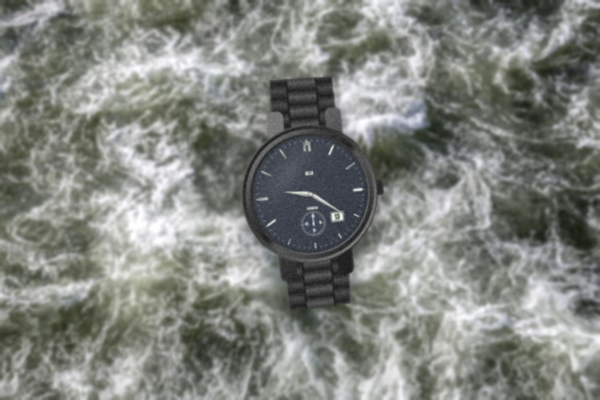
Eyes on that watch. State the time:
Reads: 9:21
